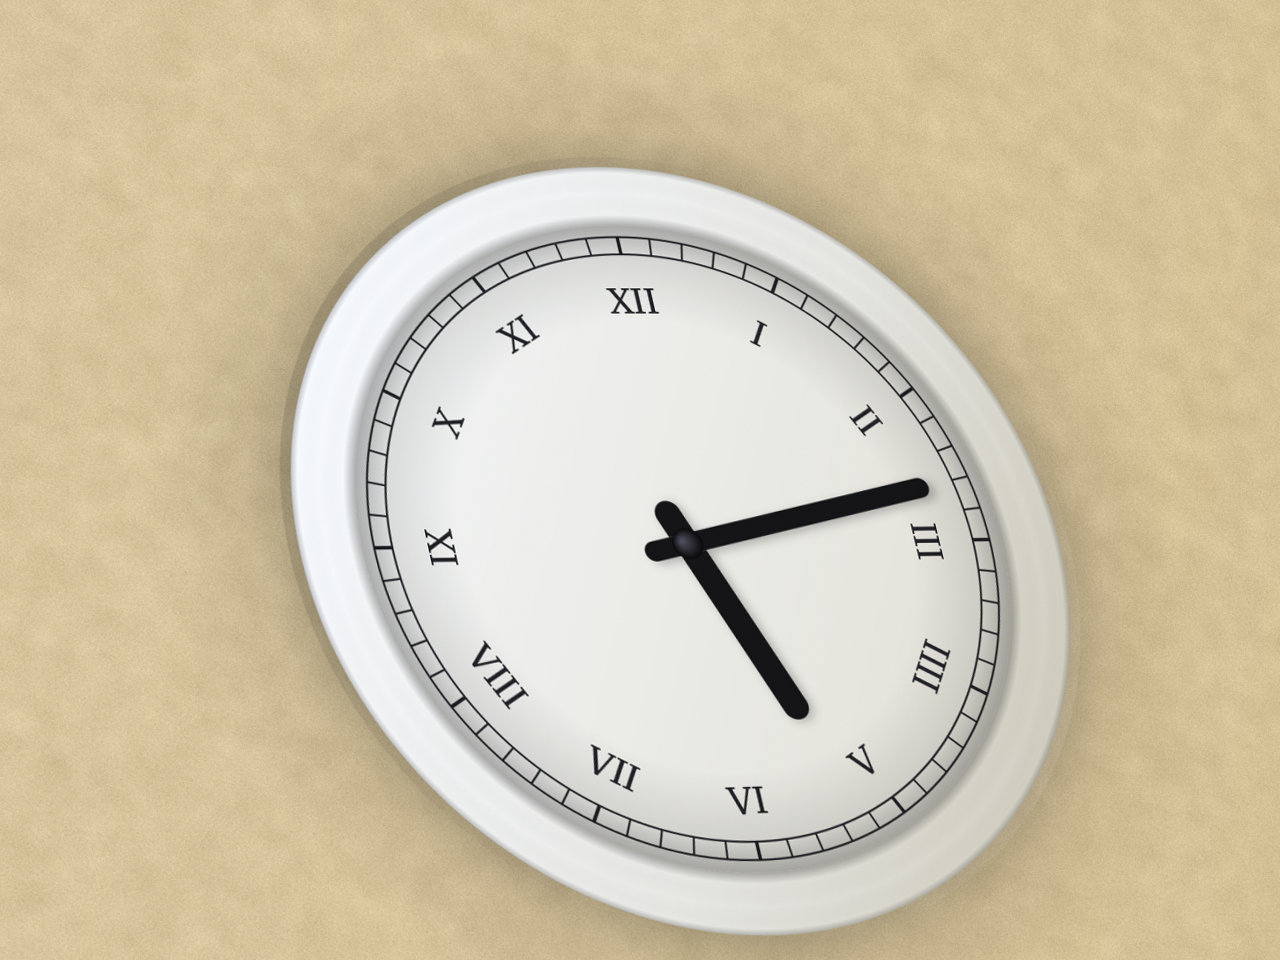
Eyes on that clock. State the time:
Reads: 5:13
